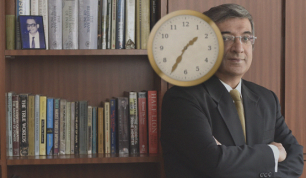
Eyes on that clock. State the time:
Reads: 1:35
